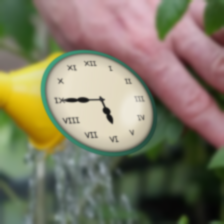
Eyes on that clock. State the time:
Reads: 5:45
